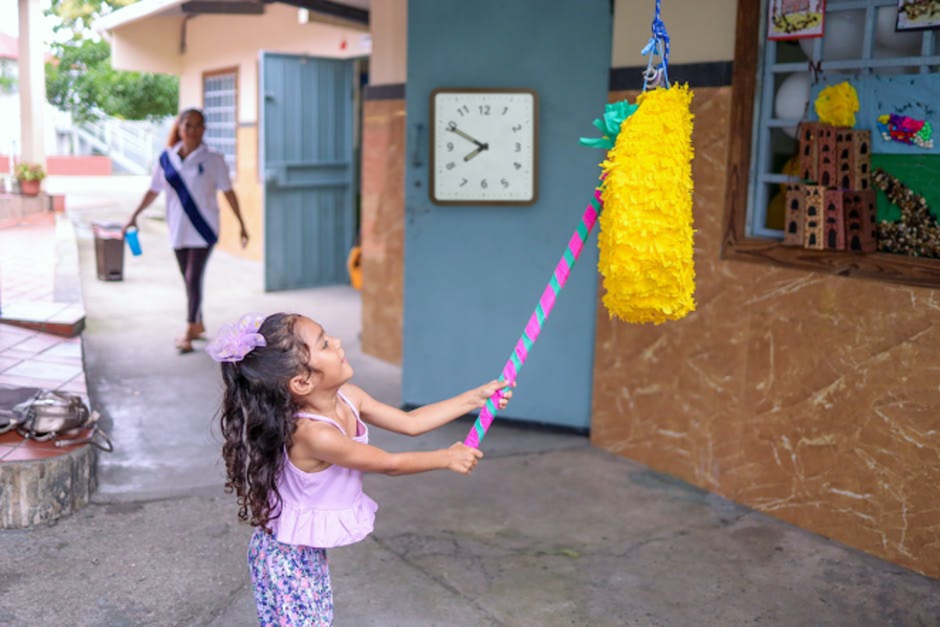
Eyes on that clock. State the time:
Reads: 7:50
